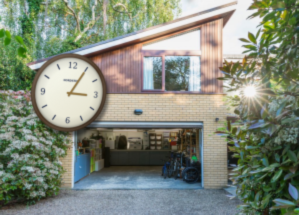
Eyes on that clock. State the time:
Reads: 3:05
